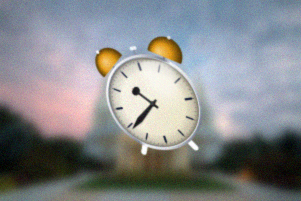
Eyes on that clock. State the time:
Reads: 10:39
